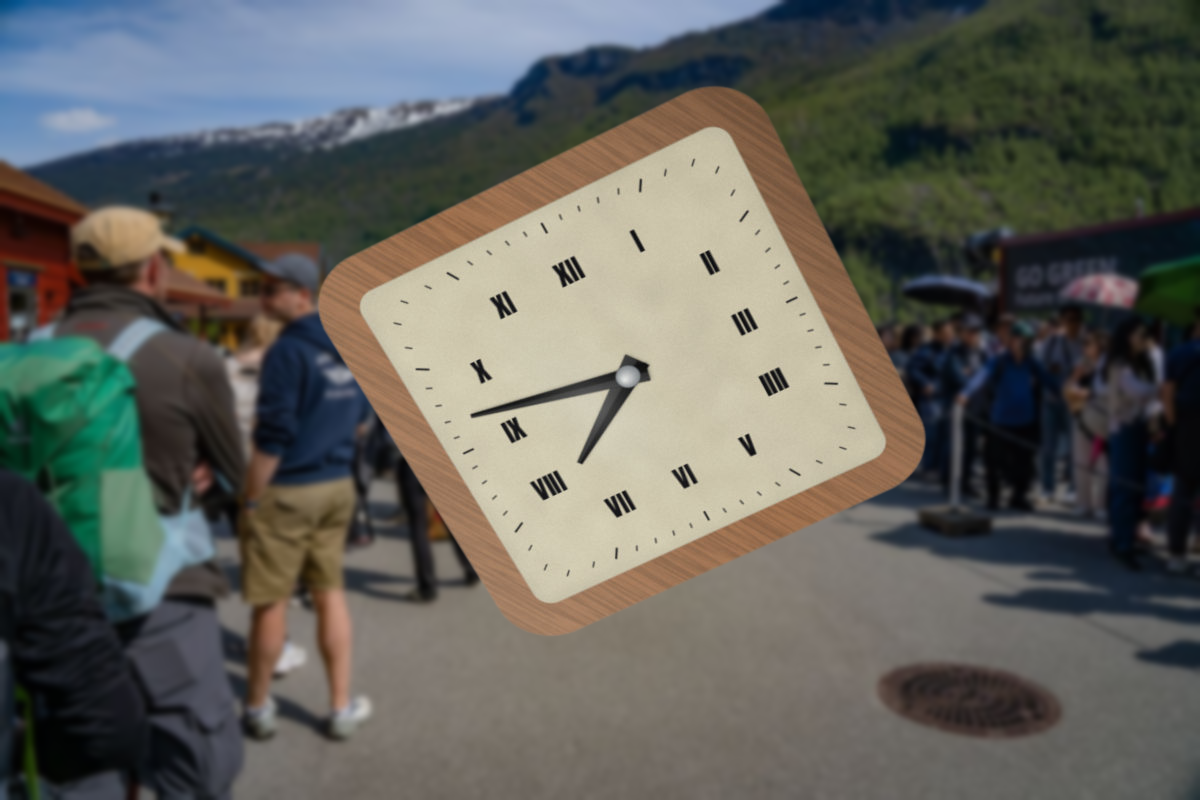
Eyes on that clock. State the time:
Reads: 7:47
